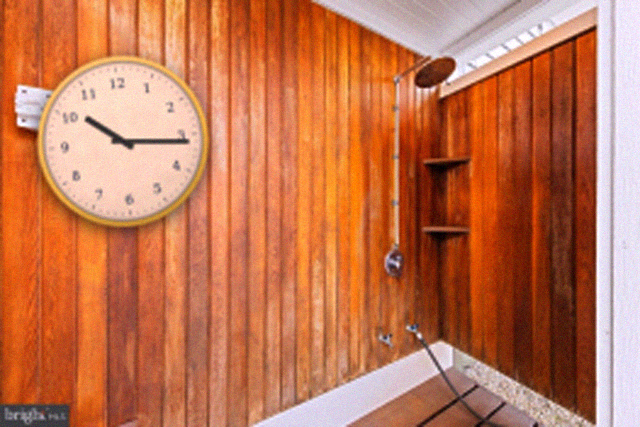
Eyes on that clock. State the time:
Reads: 10:16
